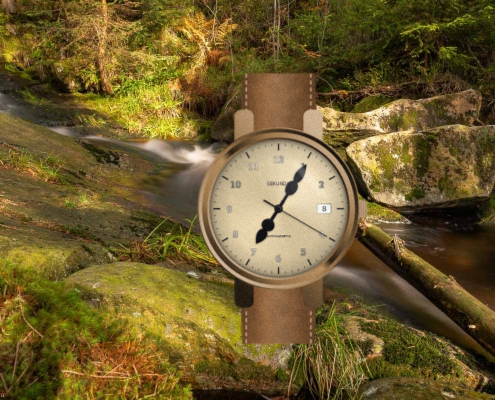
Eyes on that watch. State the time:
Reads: 7:05:20
